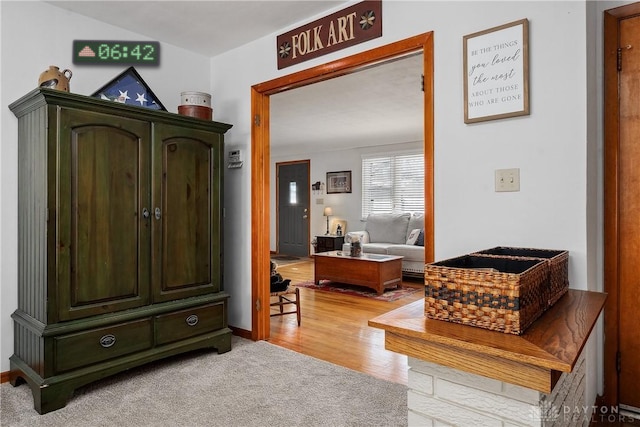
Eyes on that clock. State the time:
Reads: 6:42
